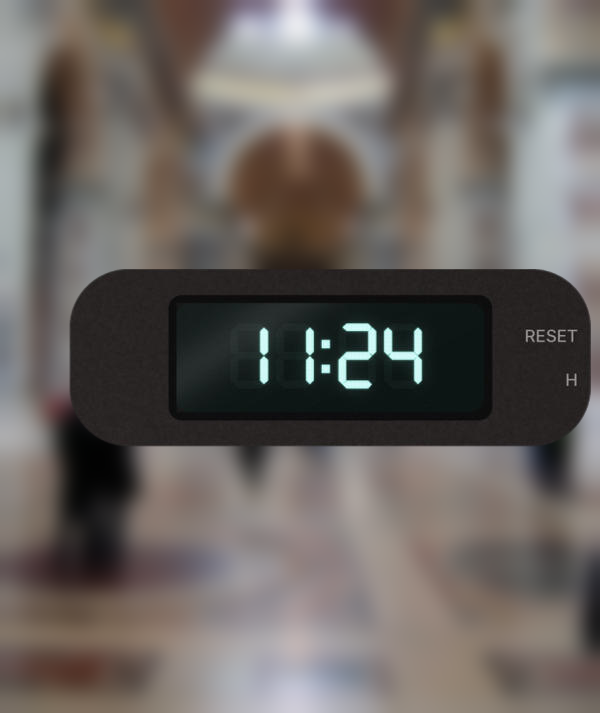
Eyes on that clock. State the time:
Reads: 11:24
